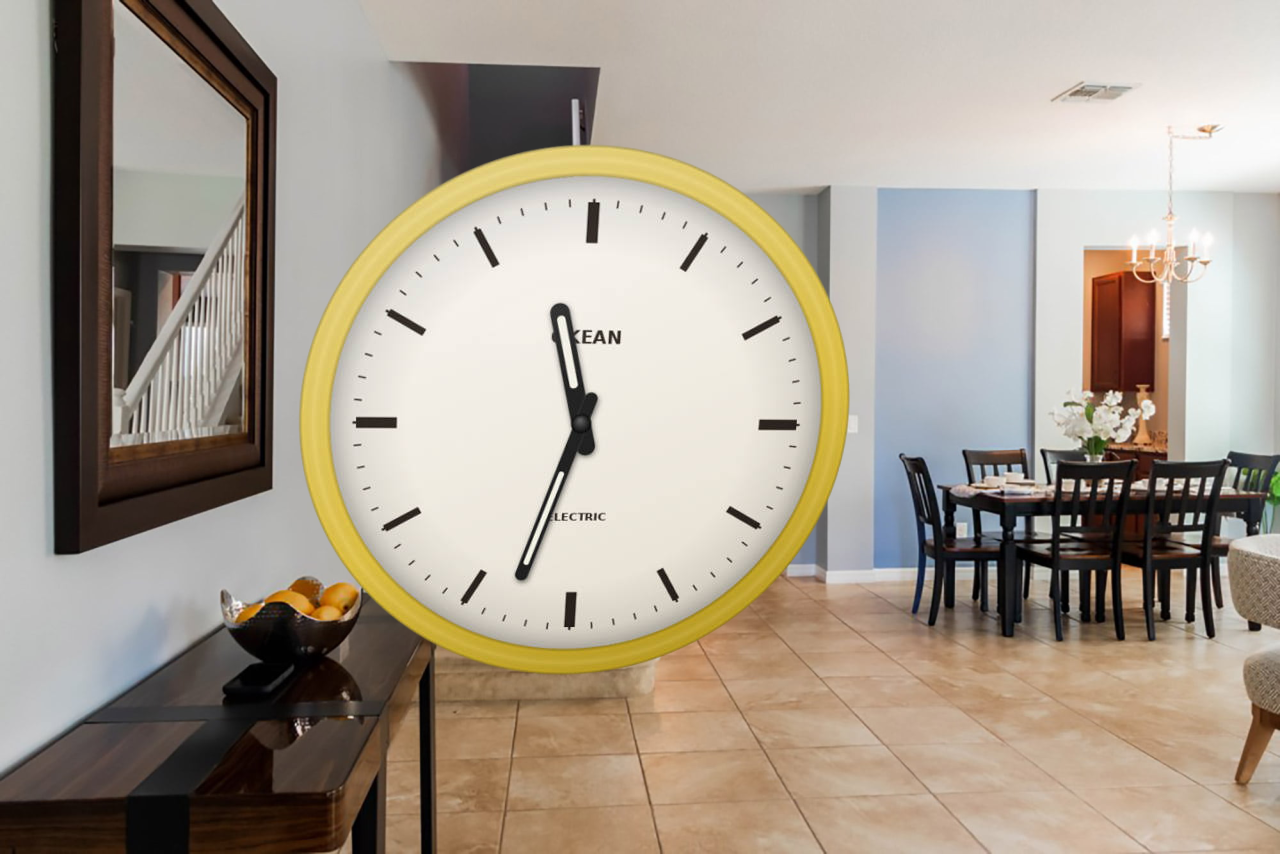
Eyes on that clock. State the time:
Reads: 11:33
